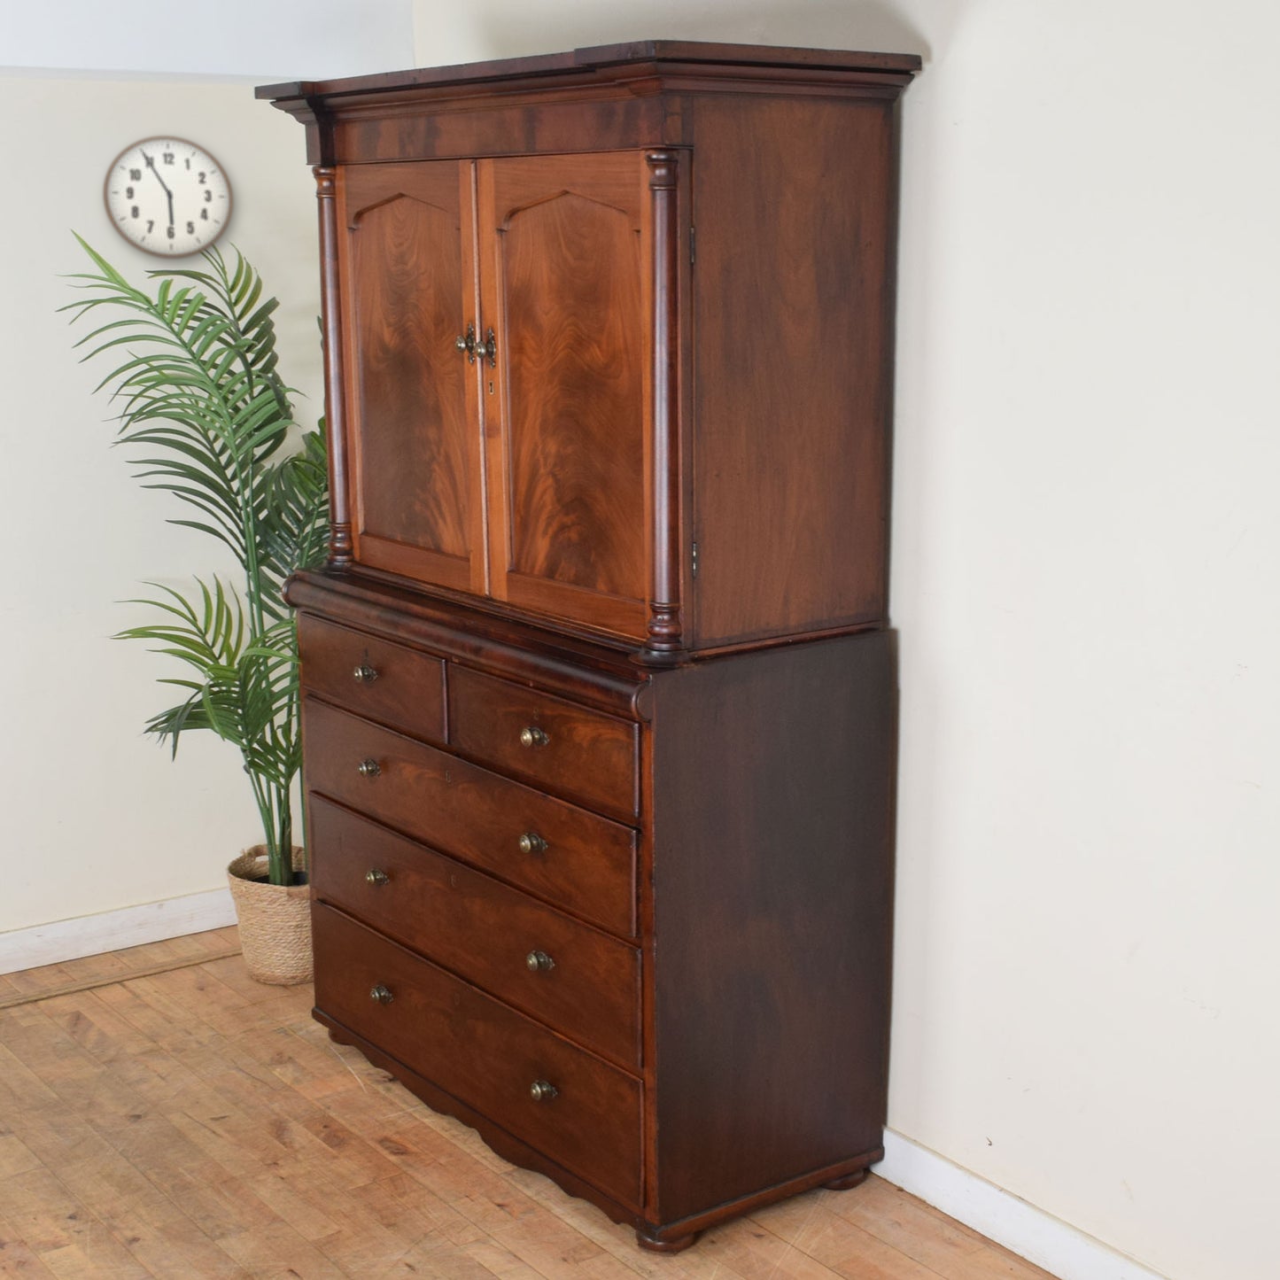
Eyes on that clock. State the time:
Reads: 5:55
